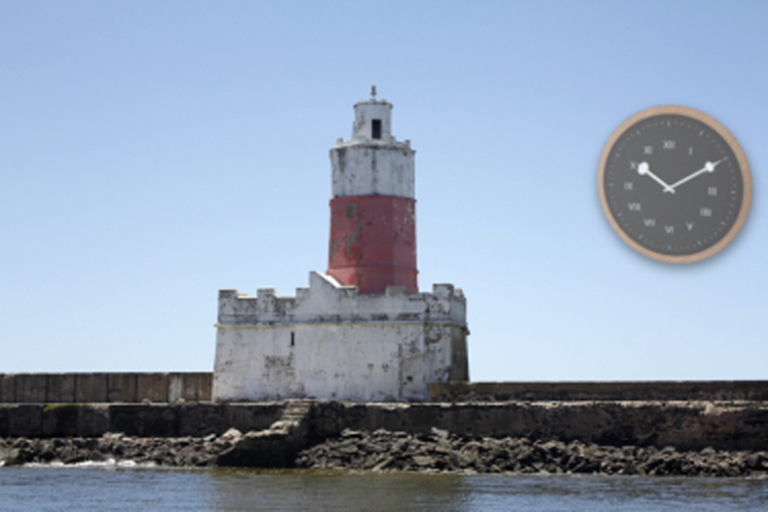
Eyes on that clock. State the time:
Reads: 10:10
